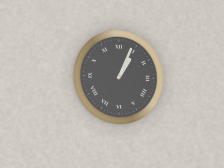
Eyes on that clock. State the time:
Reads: 1:04
